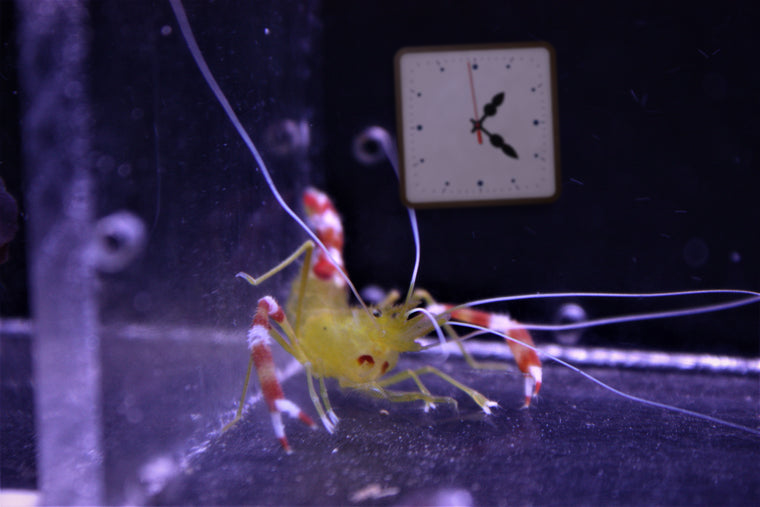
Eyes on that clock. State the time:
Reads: 1:21:59
